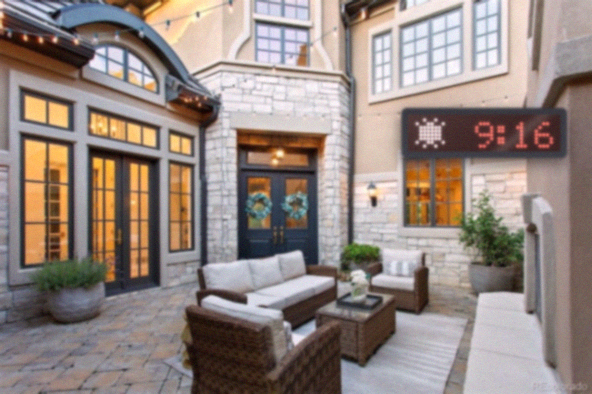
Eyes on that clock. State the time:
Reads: 9:16
